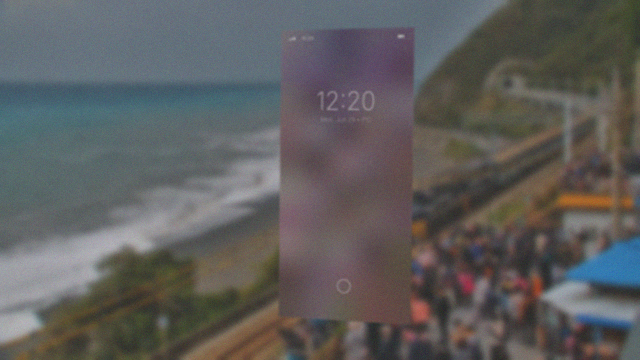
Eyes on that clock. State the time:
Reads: 12:20
